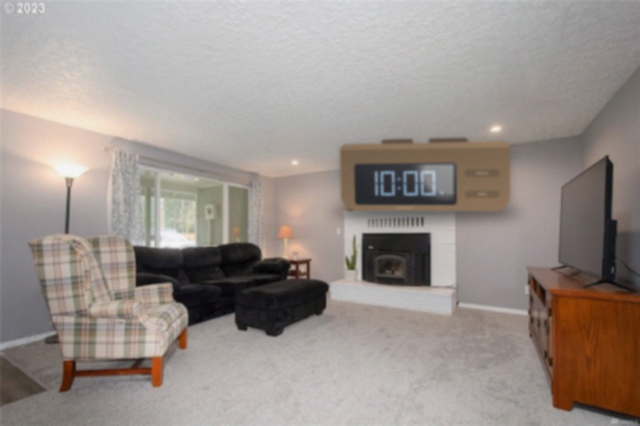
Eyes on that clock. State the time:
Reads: 10:00
